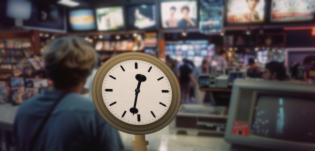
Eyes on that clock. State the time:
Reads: 12:32
